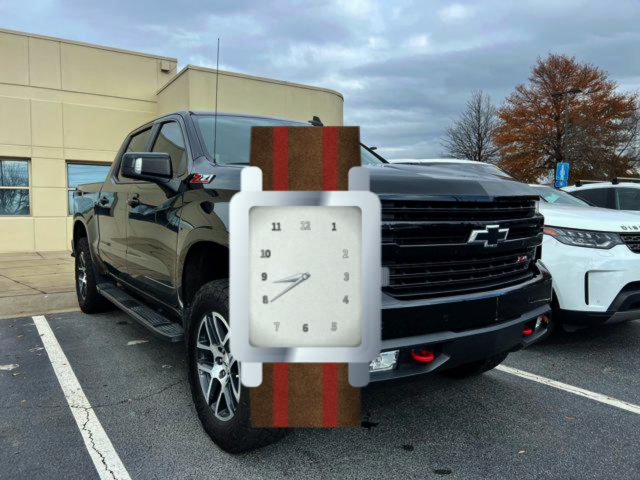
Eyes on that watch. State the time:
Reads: 8:39
